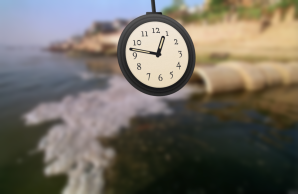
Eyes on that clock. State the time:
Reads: 12:47
